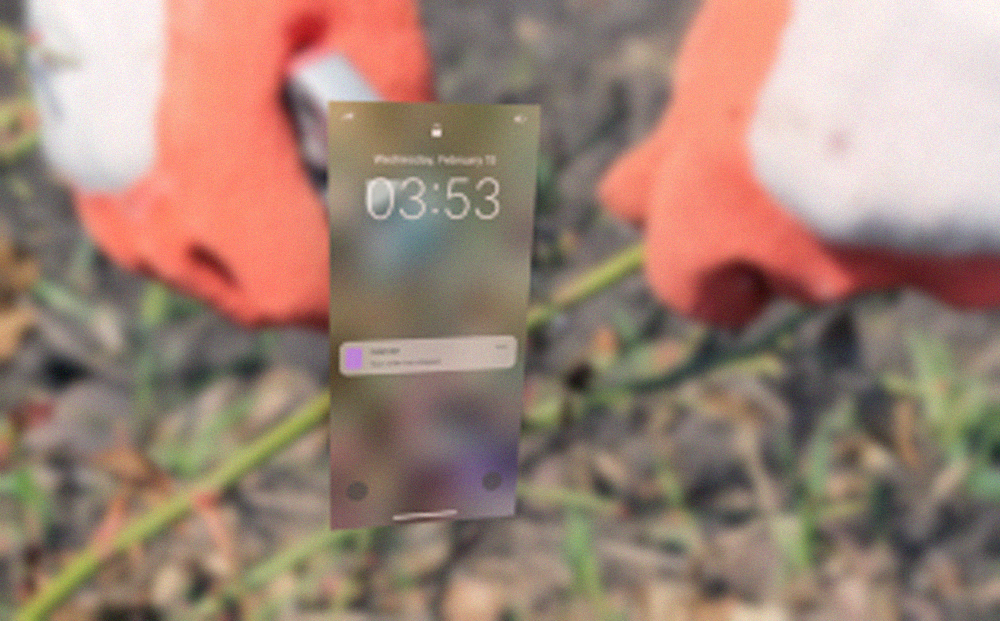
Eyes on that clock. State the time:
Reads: 3:53
